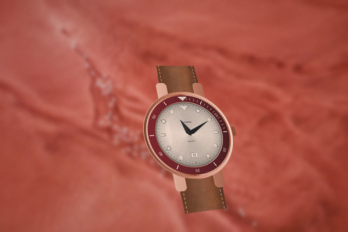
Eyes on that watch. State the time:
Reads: 11:10
